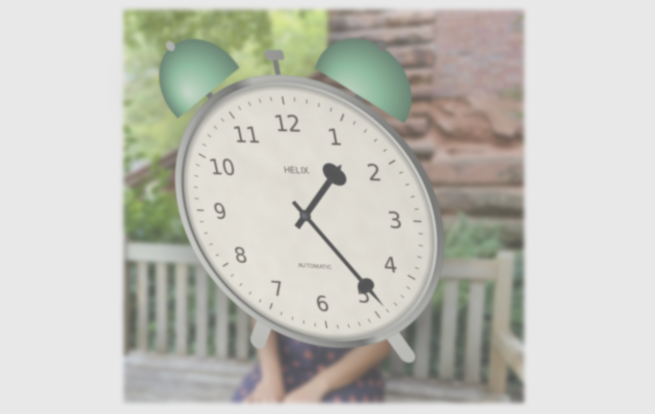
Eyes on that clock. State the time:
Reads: 1:24
